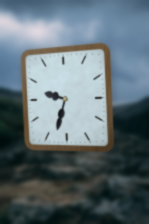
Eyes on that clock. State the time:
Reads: 9:33
